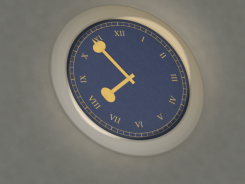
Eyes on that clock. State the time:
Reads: 7:54
